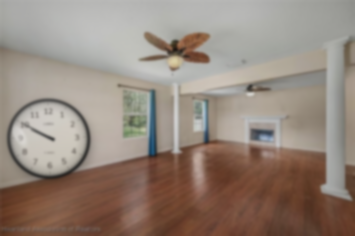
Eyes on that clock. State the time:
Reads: 9:50
